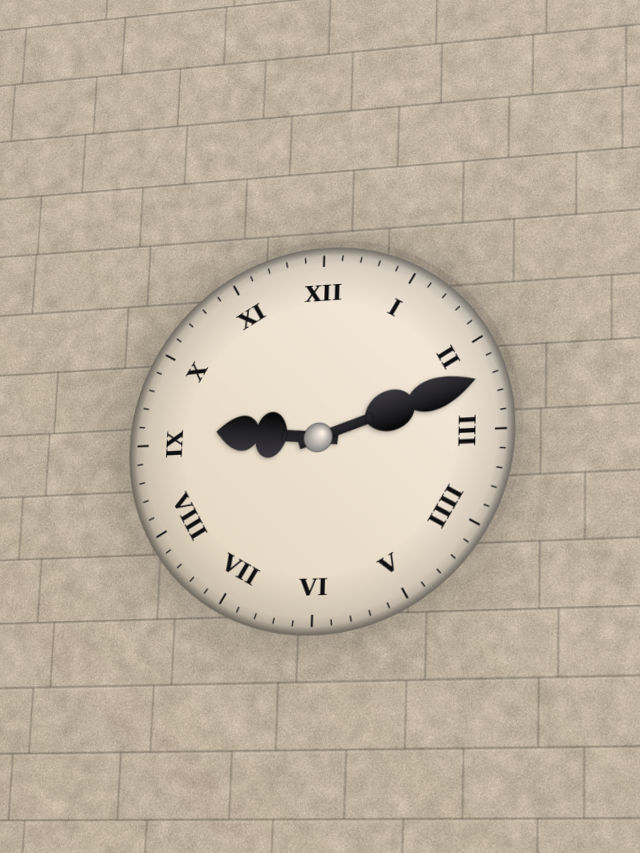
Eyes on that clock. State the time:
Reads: 9:12
